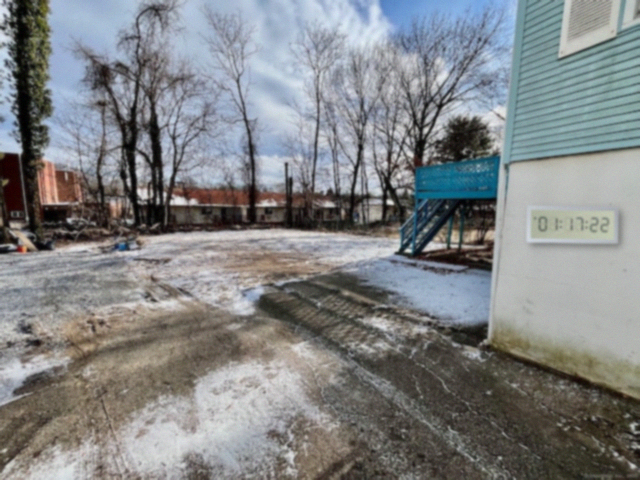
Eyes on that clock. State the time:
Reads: 1:17:22
